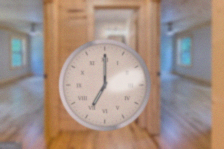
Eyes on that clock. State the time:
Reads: 7:00
